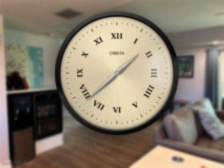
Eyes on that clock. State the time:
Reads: 1:38
